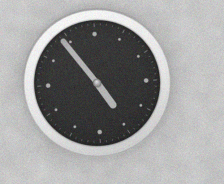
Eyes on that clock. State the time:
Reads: 4:54
